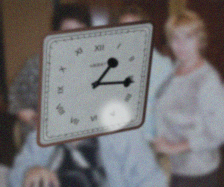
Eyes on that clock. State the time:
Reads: 1:16
